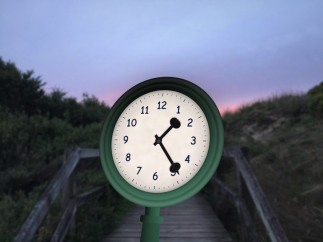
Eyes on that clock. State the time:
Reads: 1:24
